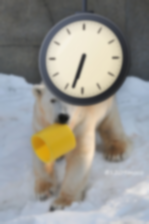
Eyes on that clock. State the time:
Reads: 6:33
